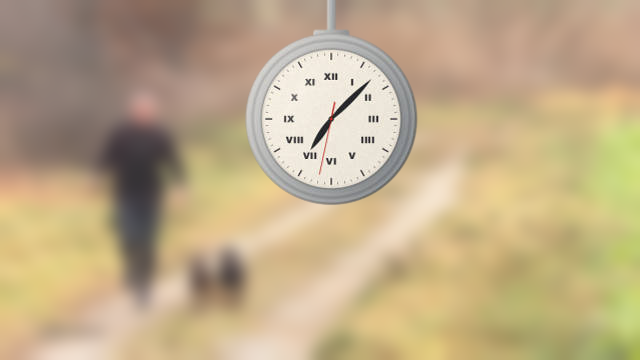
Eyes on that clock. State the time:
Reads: 7:07:32
